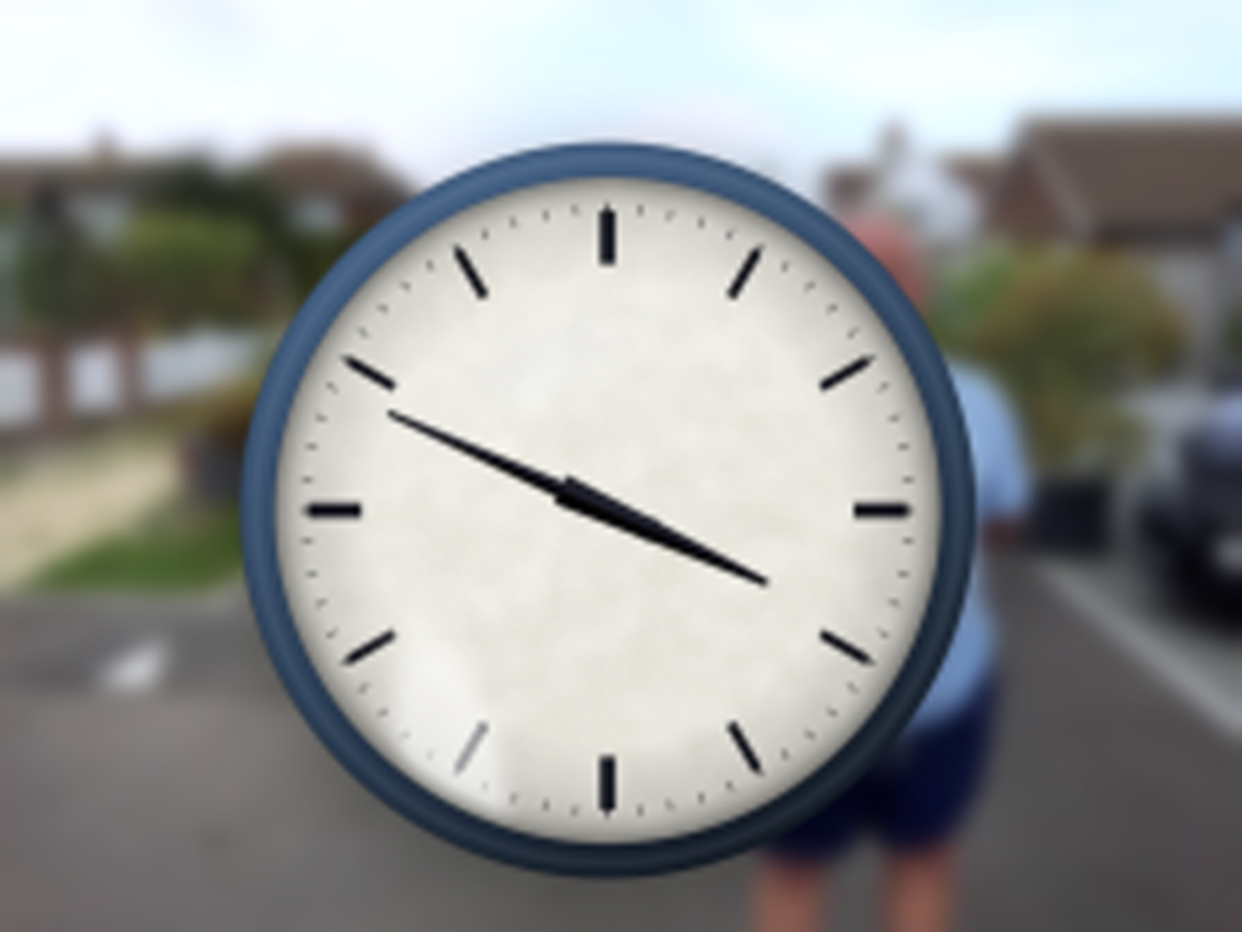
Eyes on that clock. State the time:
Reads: 3:49
